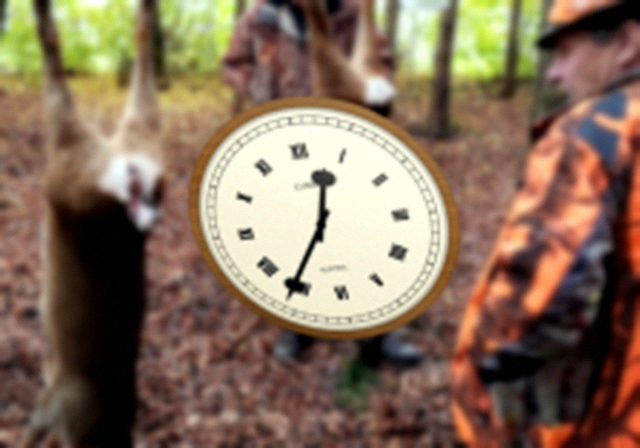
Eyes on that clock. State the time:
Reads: 12:36
